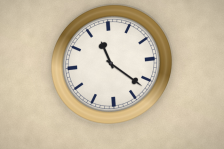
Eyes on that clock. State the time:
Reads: 11:22
